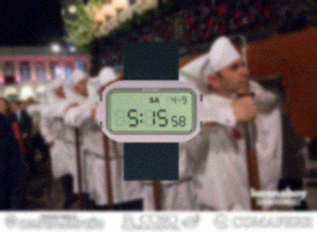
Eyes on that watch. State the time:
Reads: 5:15:58
